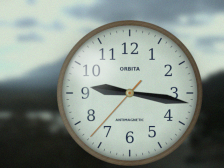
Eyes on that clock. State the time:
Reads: 9:16:37
